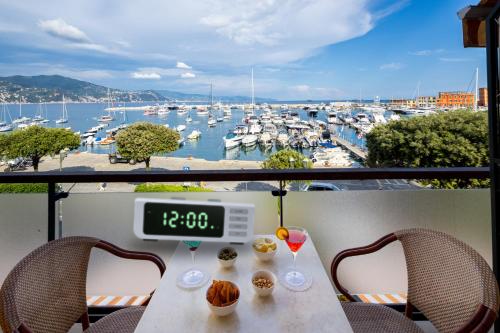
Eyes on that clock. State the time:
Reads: 12:00
